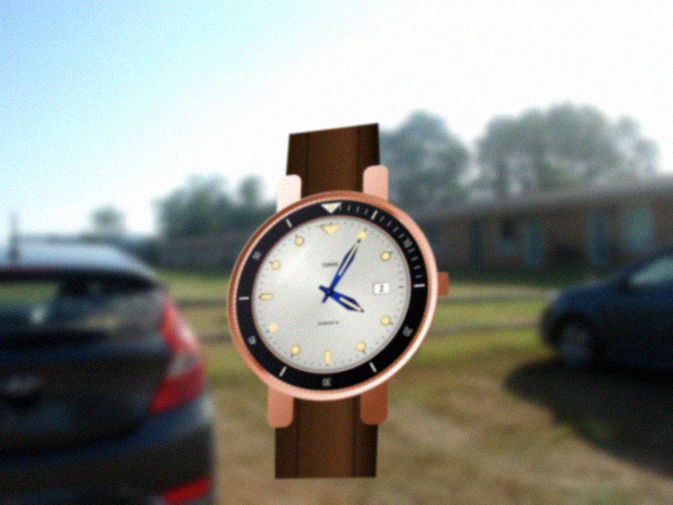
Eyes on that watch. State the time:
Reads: 4:05
